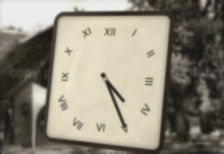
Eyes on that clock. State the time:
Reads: 4:25
